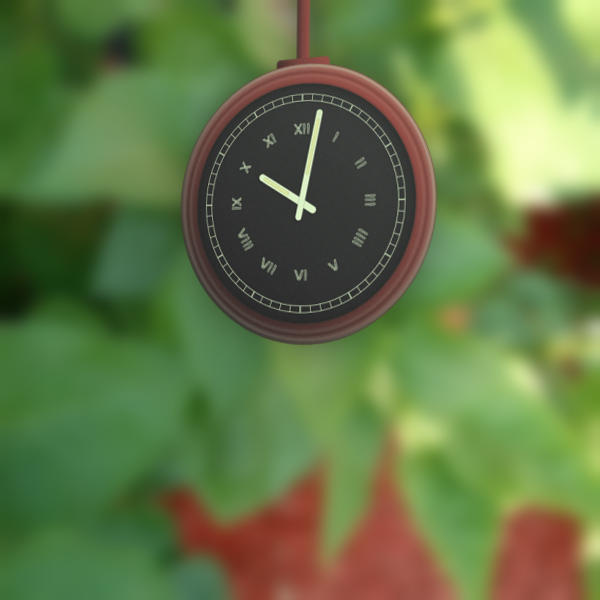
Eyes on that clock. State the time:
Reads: 10:02
